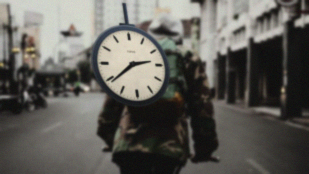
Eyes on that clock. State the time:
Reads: 2:39
